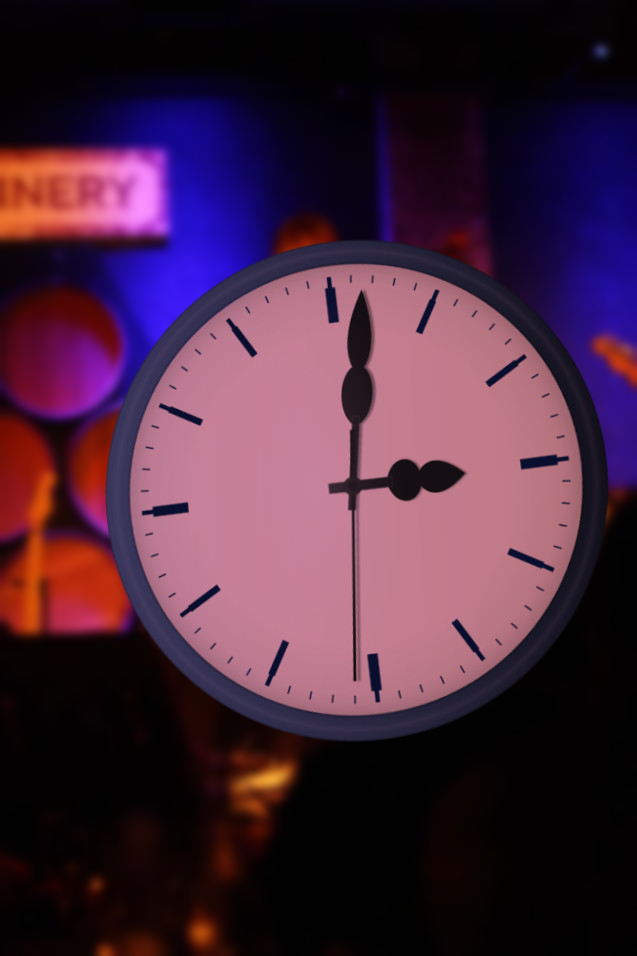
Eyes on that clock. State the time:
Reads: 3:01:31
